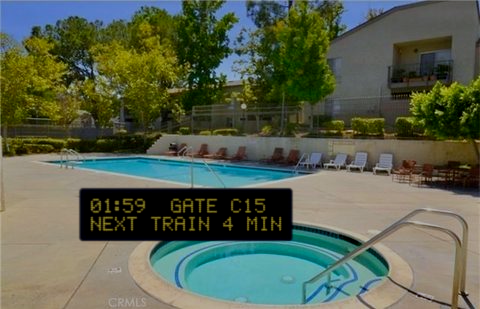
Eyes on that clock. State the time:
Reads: 1:59
